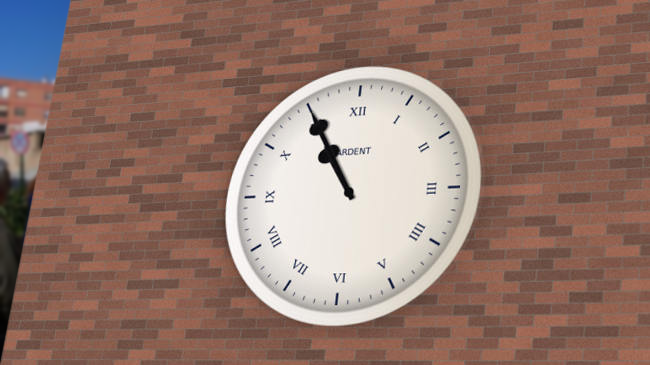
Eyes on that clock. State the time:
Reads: 10:55
